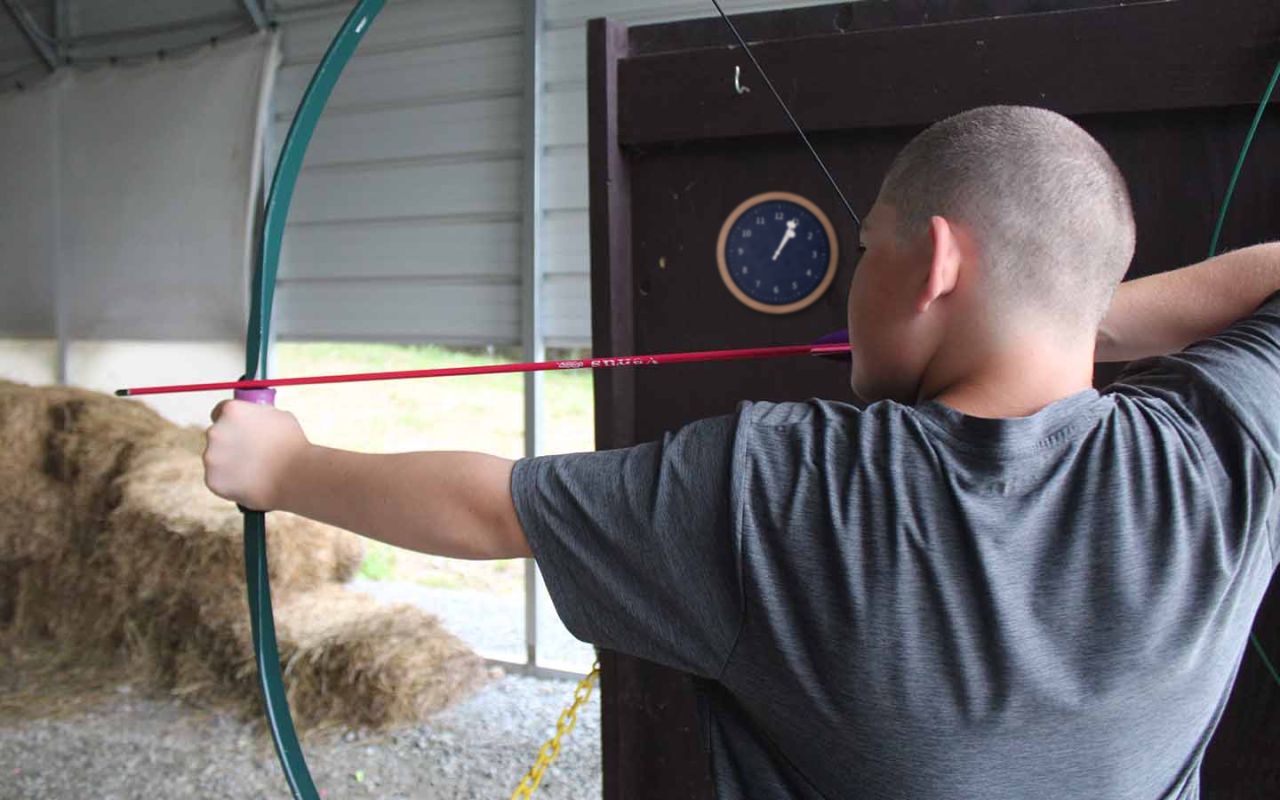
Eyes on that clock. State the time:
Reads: 1:04
